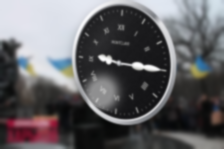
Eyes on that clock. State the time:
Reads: 9:15
